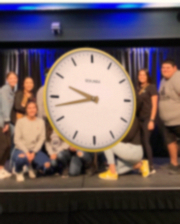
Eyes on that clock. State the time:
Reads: 9:43
